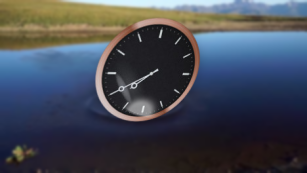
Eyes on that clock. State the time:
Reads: 7:40
